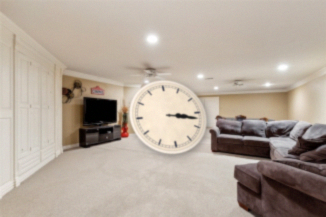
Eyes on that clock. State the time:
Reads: 3:17
